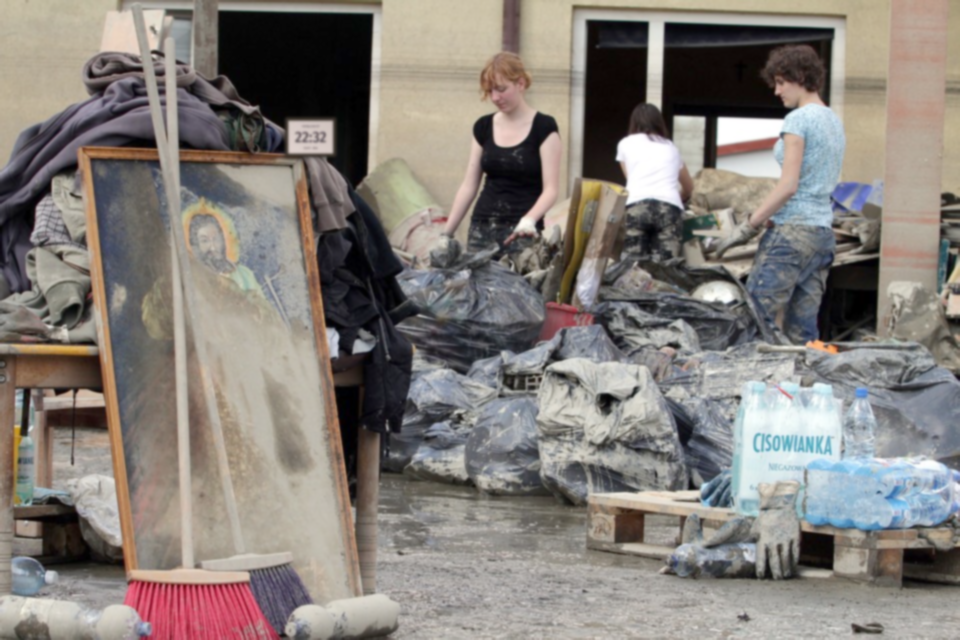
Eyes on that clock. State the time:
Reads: 22:32
